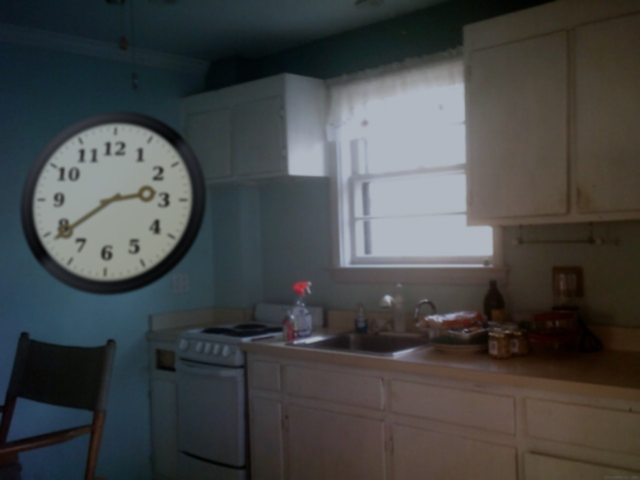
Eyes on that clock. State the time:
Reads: 2:39
